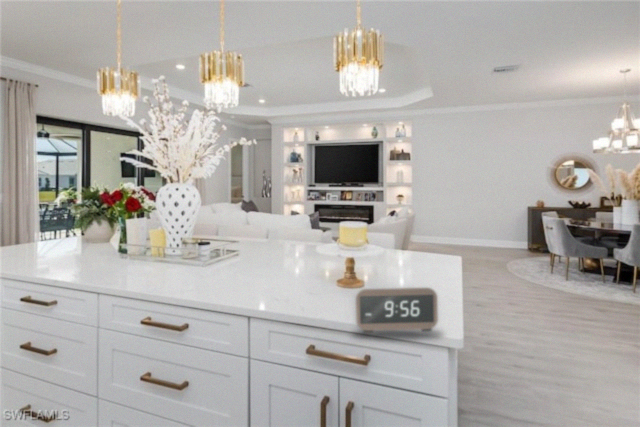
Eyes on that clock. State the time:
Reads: 9:56
